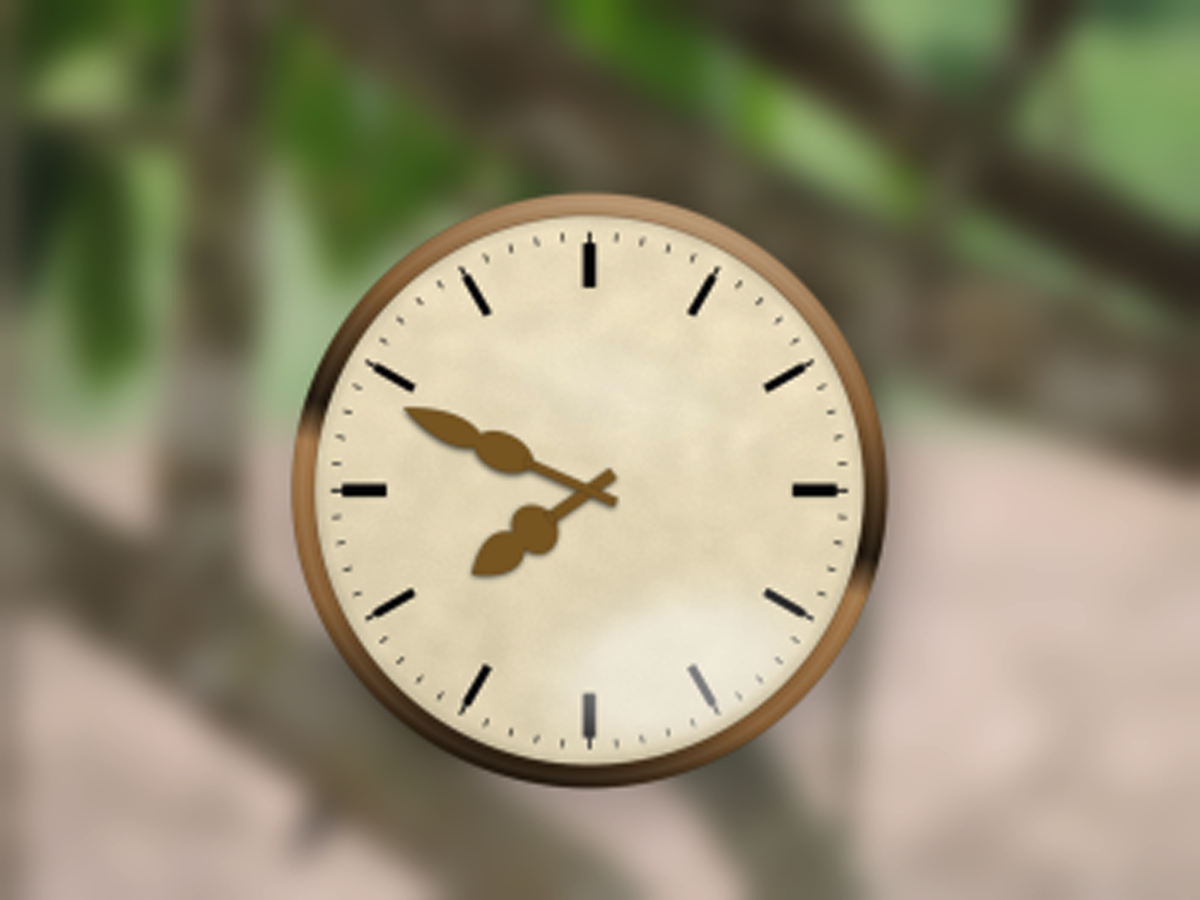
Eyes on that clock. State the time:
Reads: 7:49
